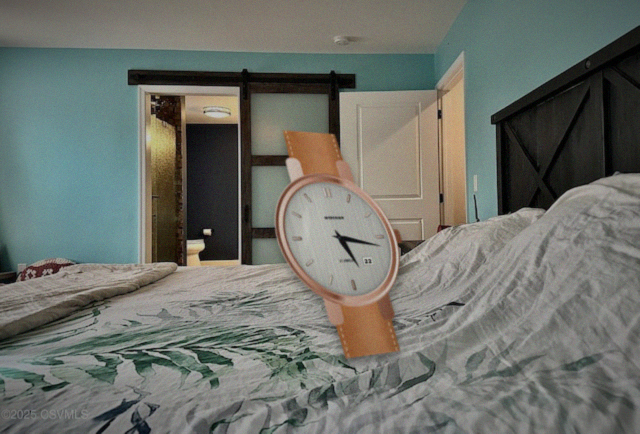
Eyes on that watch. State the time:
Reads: 5:17
